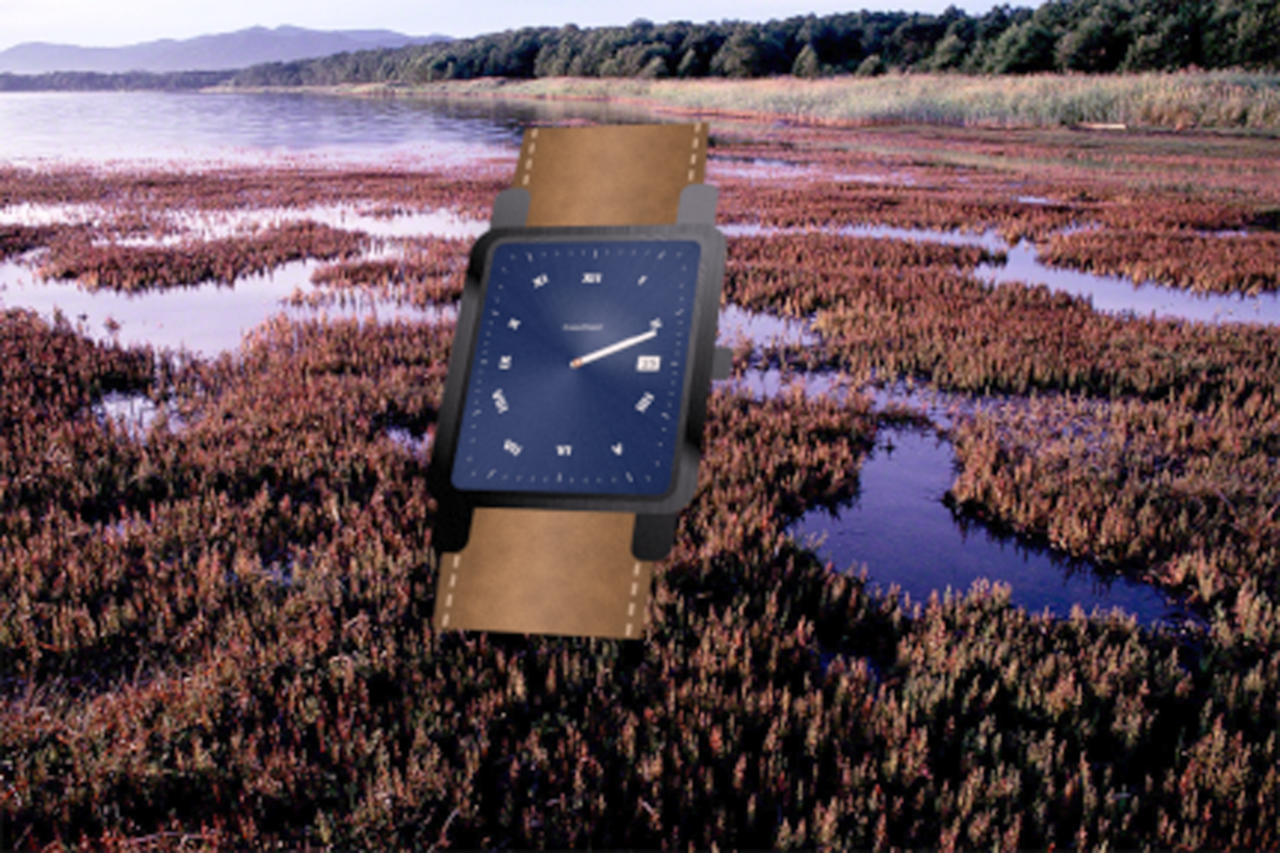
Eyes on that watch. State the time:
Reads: 2:11
